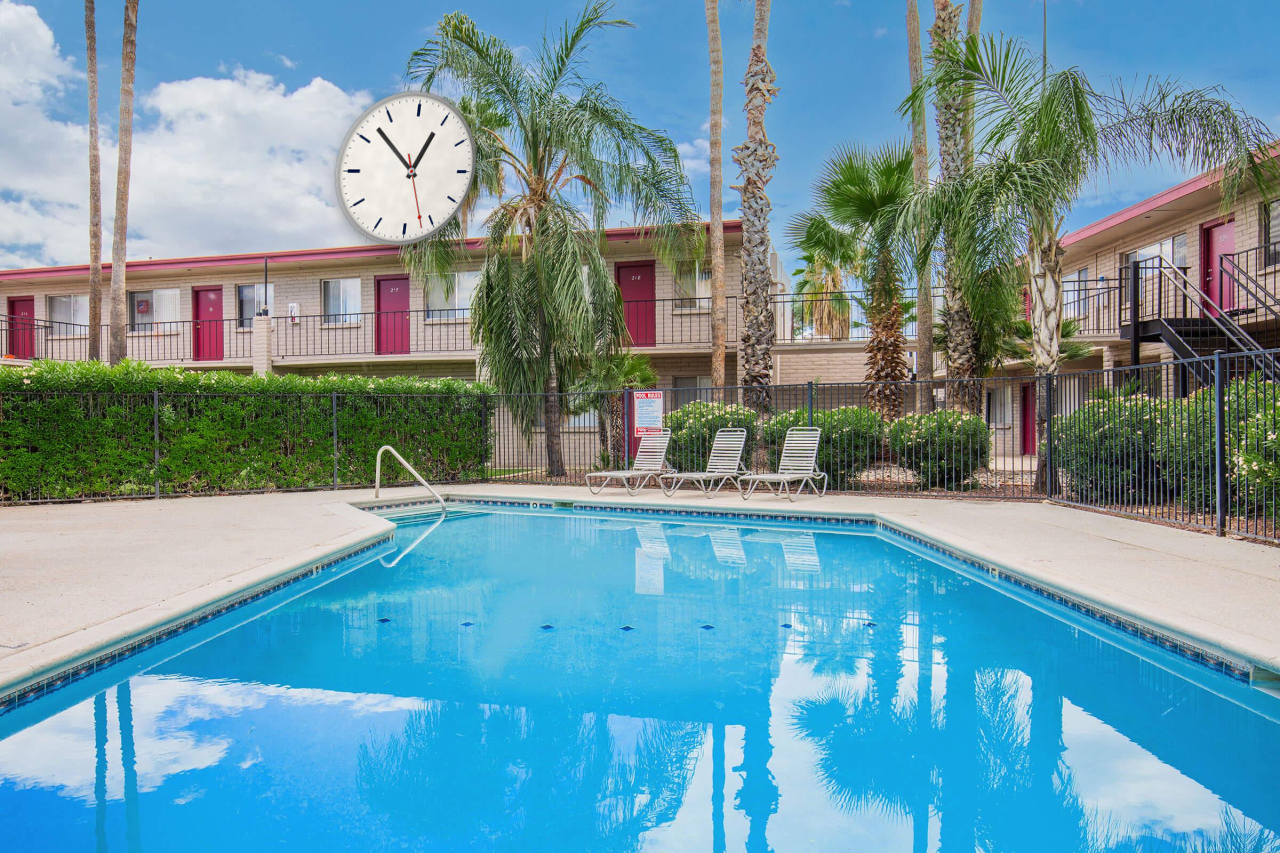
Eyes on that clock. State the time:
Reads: 12:52:27
